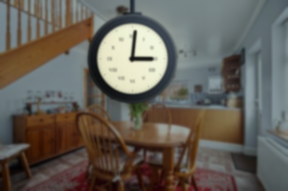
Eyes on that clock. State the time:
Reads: 3:01
